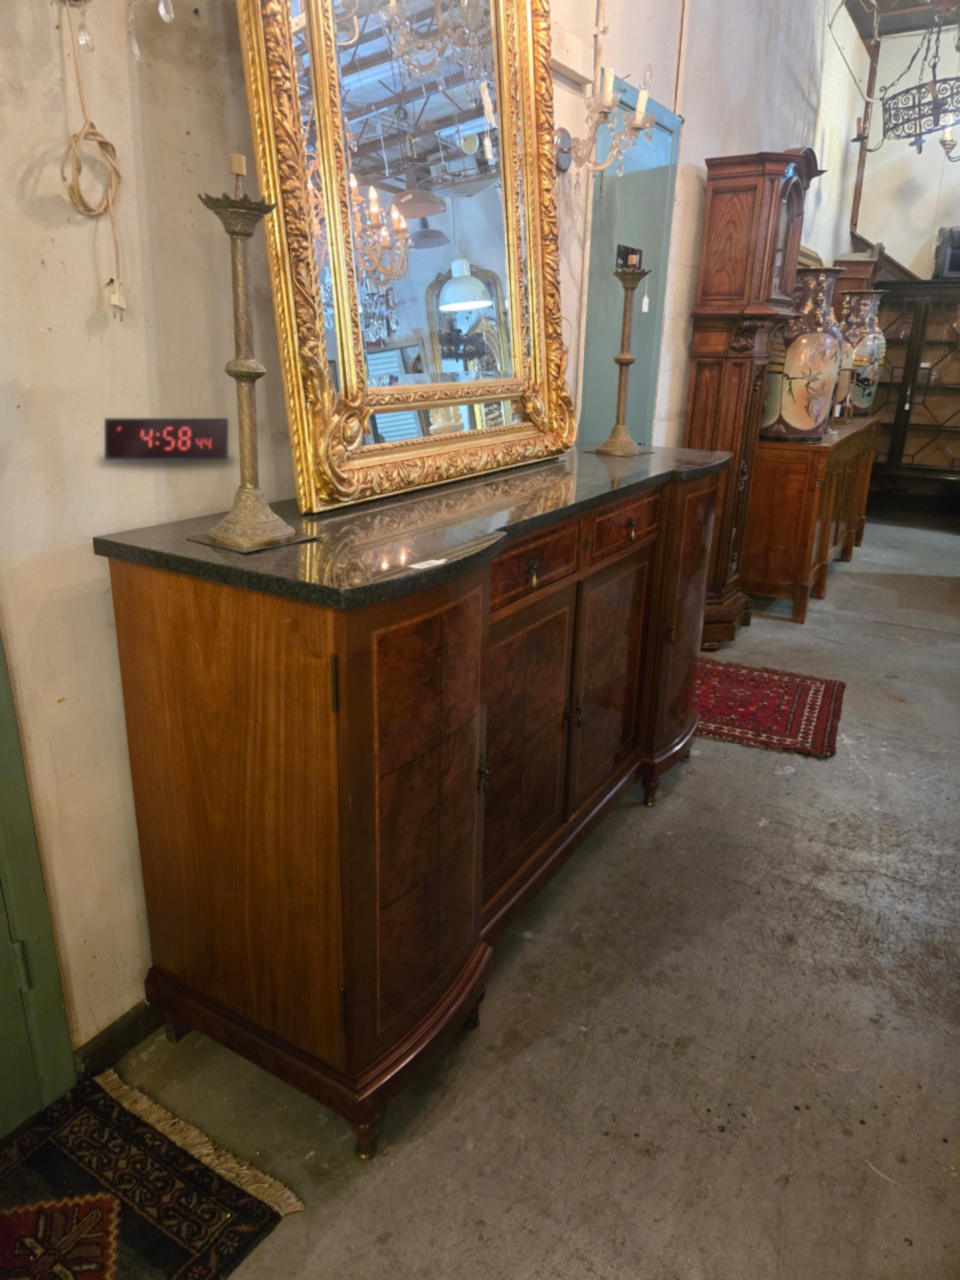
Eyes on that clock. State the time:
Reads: 4:58:44
